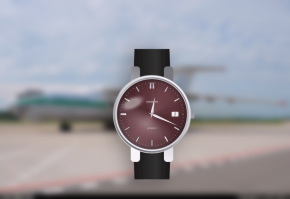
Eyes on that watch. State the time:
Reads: 12:19
